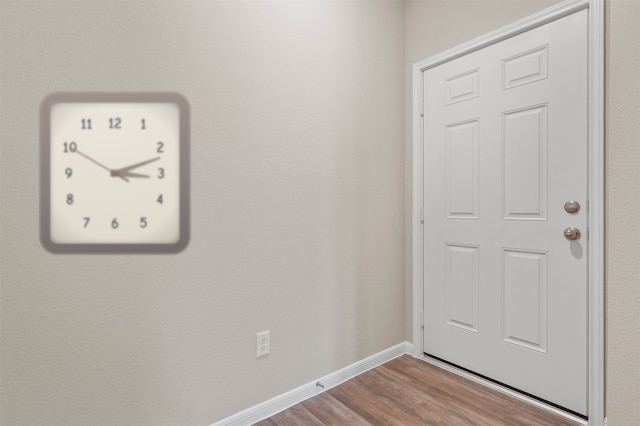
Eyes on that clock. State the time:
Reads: 3:11:50
